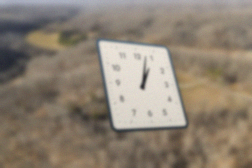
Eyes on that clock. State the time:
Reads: 1:03
